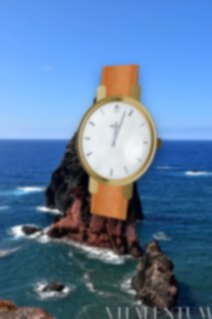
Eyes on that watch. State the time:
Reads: 12:03
